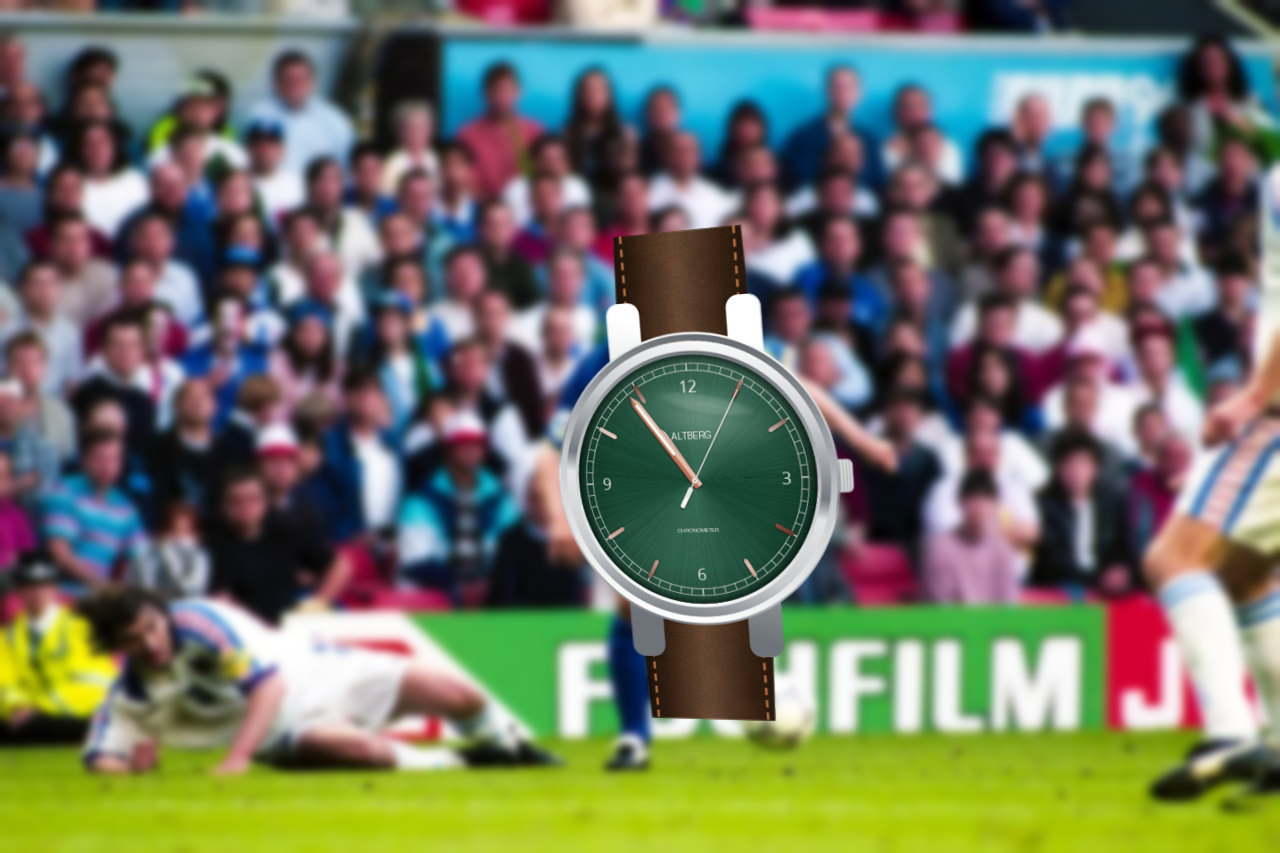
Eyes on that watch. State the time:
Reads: 10:54:05
